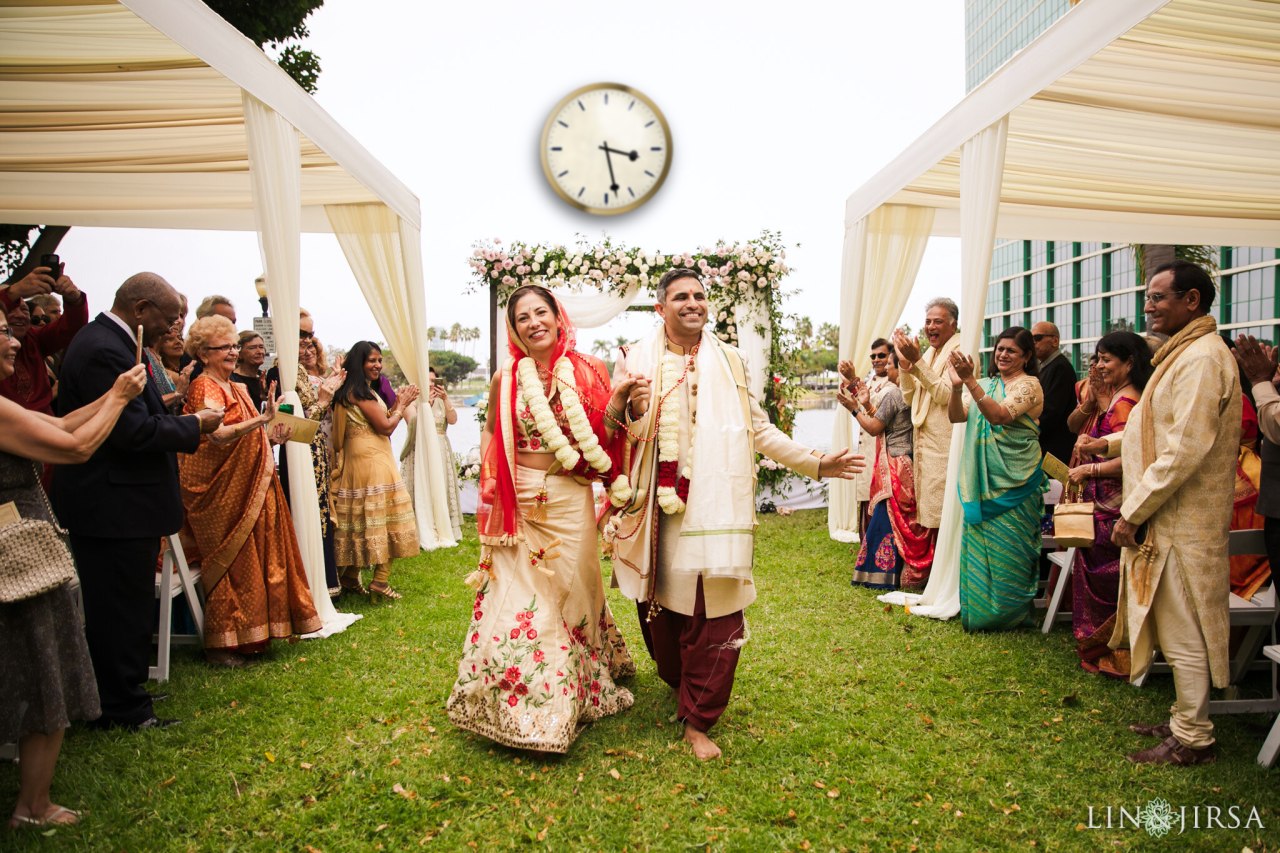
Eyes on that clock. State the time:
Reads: 3:28
